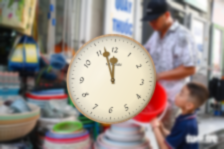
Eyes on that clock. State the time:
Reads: 11:57
